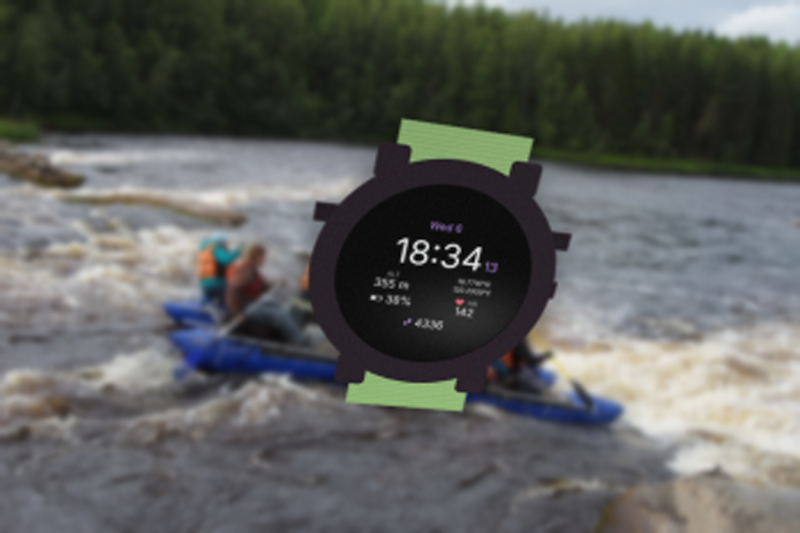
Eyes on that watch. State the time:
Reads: 18:34
